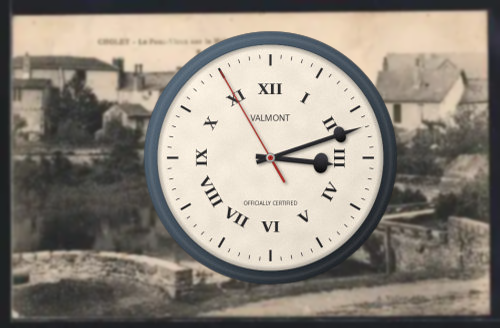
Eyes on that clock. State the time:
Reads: 3:11:55
